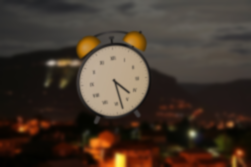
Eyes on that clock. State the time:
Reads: 4:28
